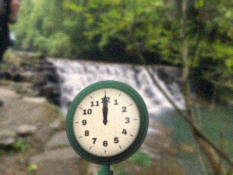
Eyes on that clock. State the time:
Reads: 12:00
